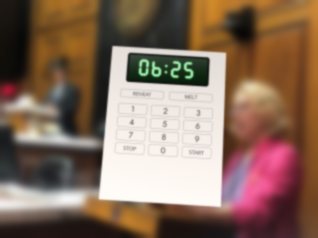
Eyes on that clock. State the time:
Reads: 6:25
